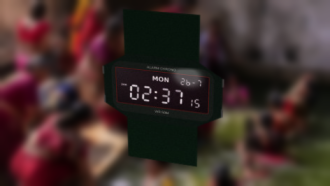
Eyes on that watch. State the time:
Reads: 2:37:15
